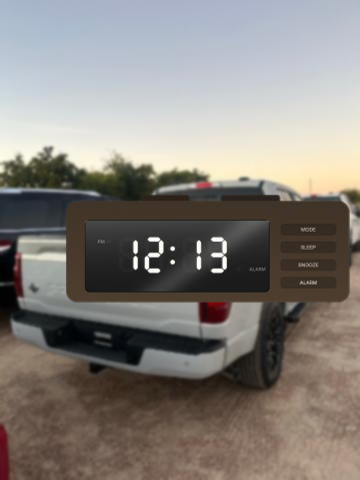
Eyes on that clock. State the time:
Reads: 12:13
